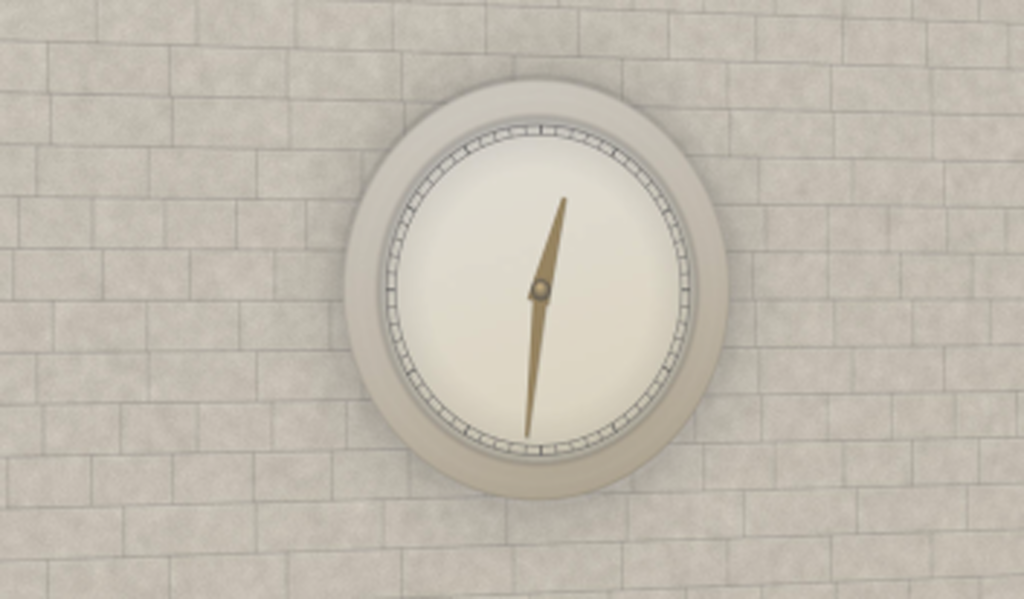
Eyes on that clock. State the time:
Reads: 12:31
